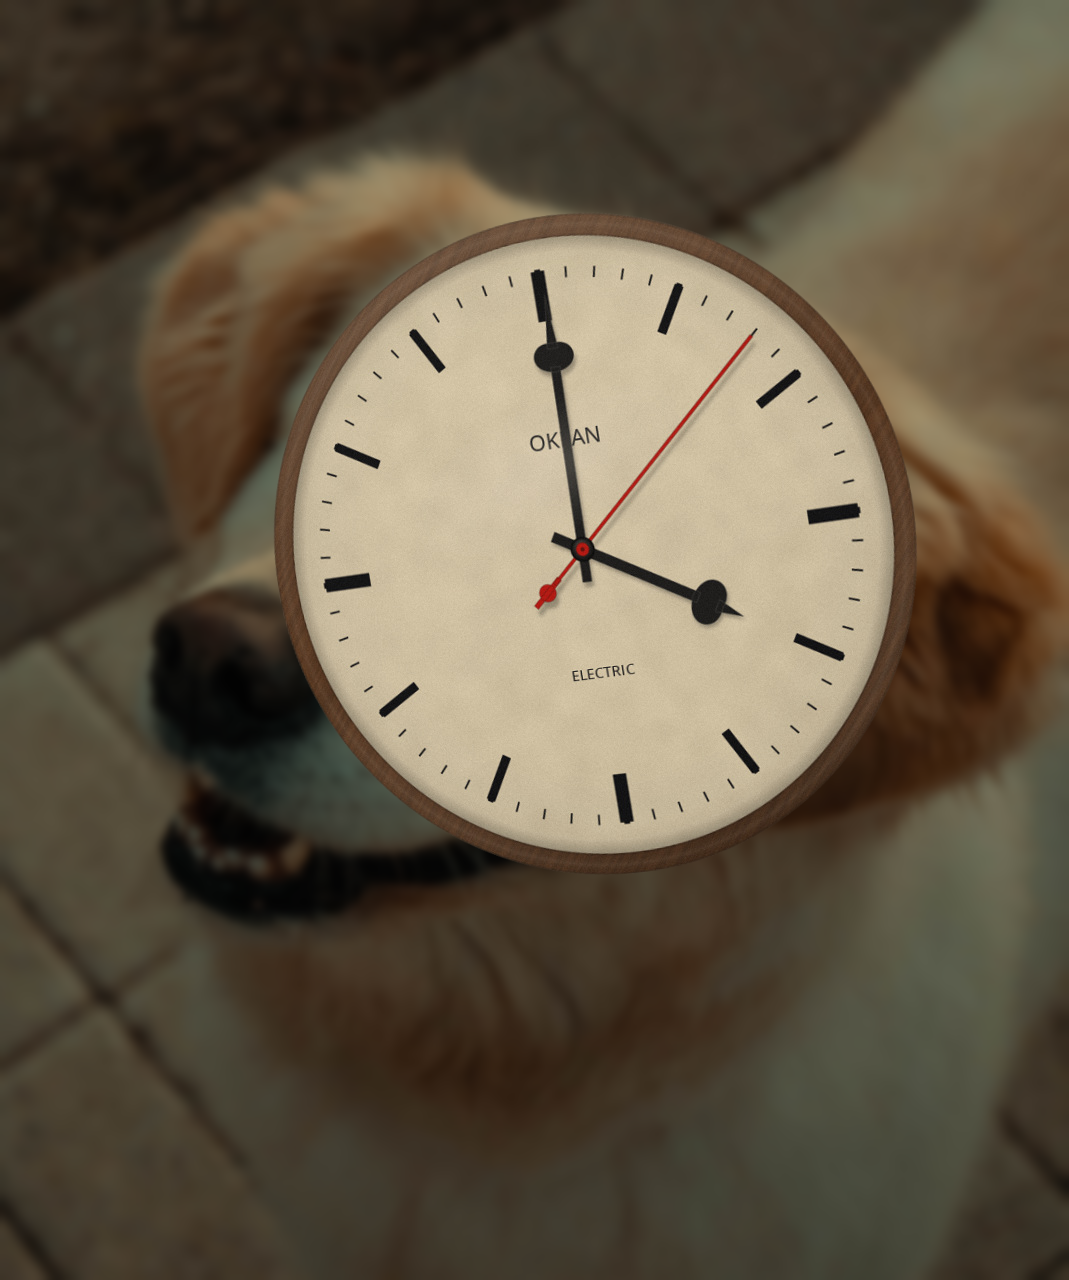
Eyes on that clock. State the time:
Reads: 4:00:08
